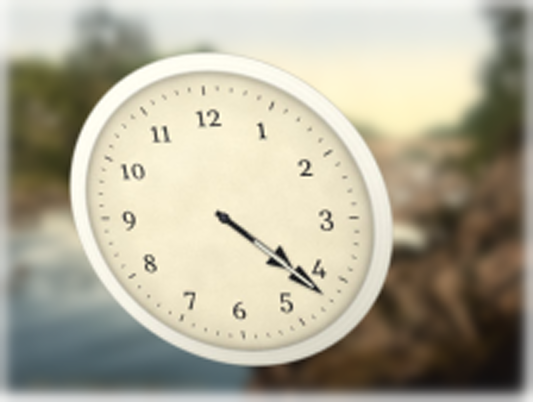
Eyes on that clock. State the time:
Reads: 4:22
